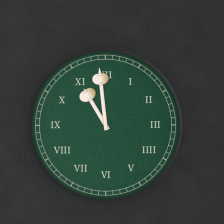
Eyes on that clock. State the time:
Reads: 10:59
